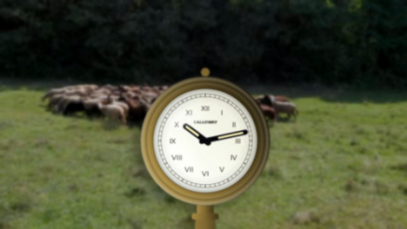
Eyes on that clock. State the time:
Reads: 10:13
